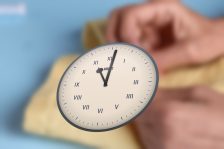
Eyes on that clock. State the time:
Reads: 11:01
